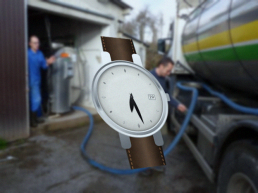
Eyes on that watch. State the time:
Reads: 6:28
